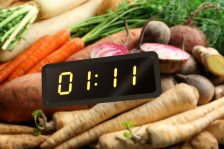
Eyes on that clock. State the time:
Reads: 1:11
